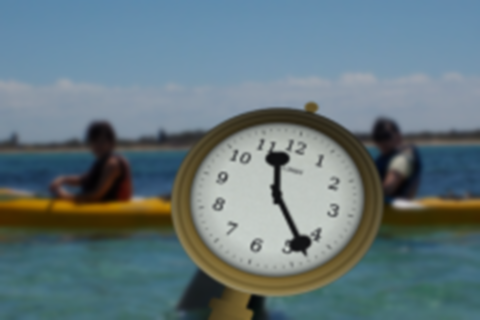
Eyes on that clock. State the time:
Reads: 11:23
